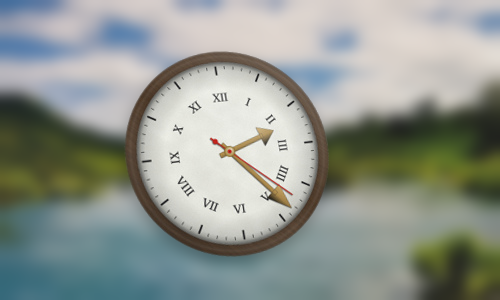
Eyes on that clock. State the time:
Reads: 2:23:22
